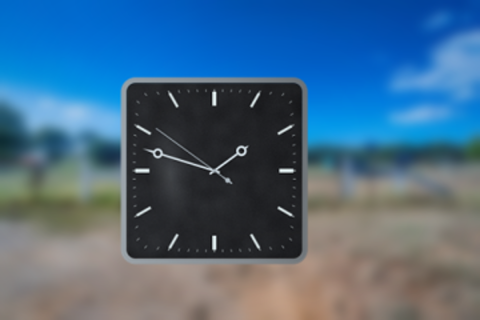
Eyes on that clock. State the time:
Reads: 1:47:51
